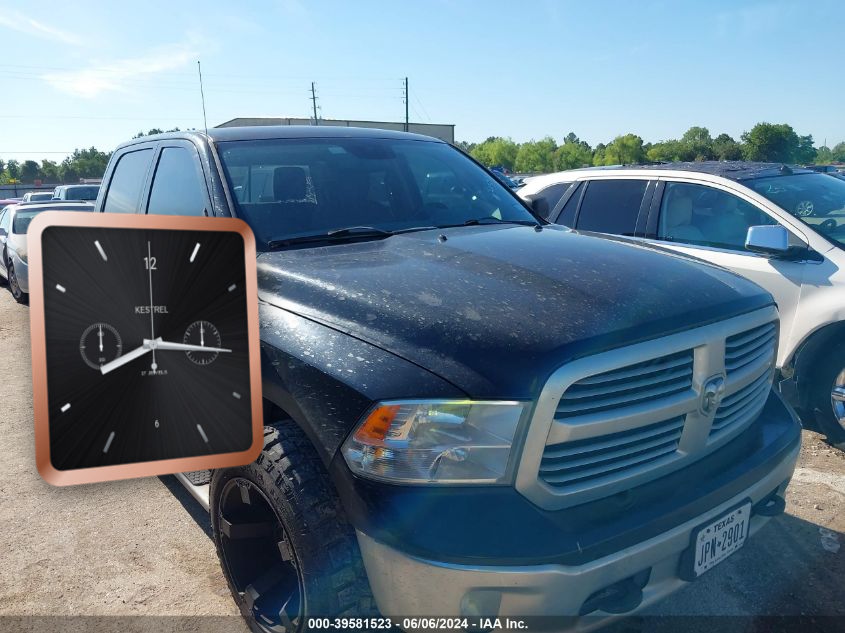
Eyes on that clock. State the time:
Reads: 8:16
